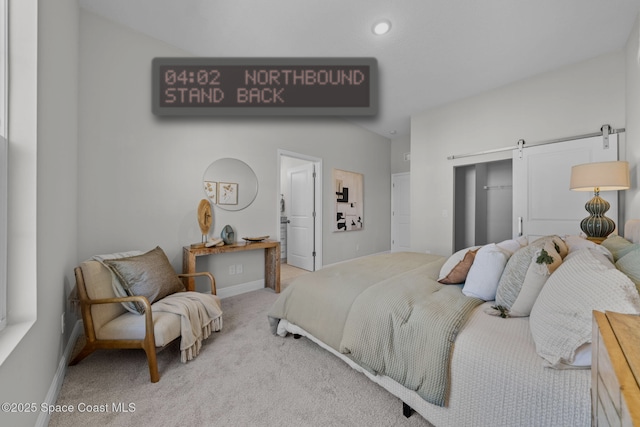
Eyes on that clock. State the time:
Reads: 4:02
